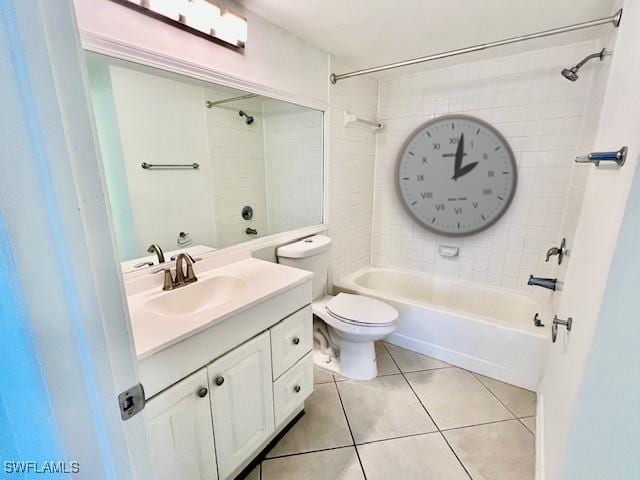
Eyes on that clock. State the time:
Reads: 2:02
